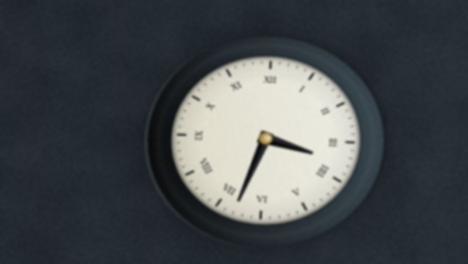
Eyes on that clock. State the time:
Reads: 3:33
